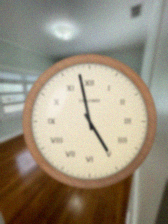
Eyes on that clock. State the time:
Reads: 4:58
